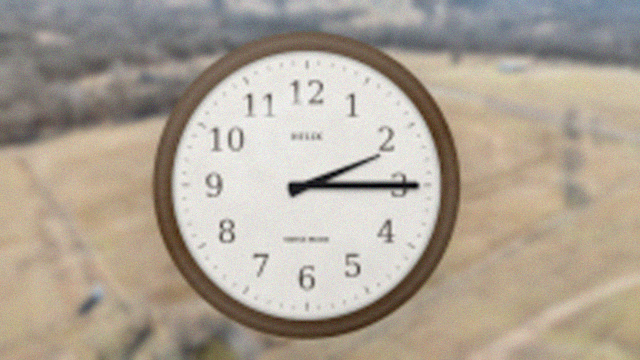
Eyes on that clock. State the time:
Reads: 2:15
